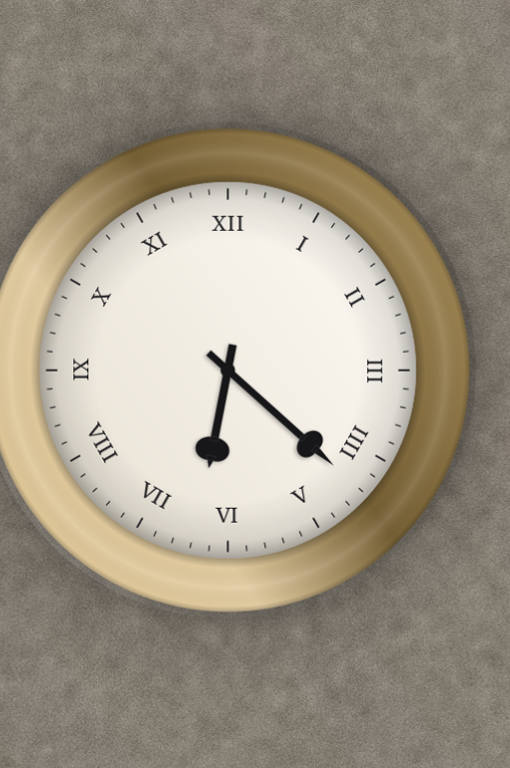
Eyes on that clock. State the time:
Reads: 6:22
